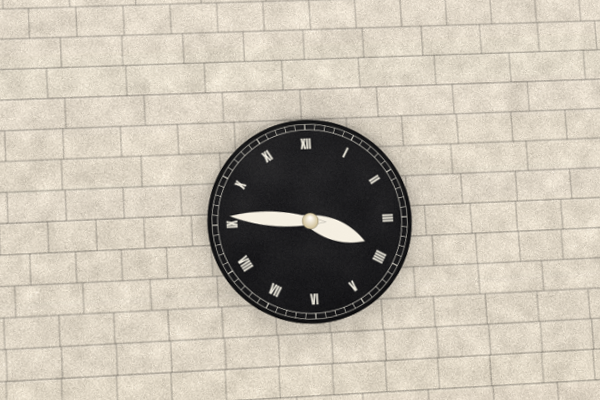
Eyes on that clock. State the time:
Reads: 3:46
